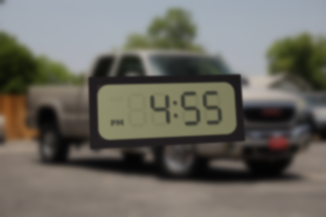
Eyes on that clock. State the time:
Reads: 4:55
